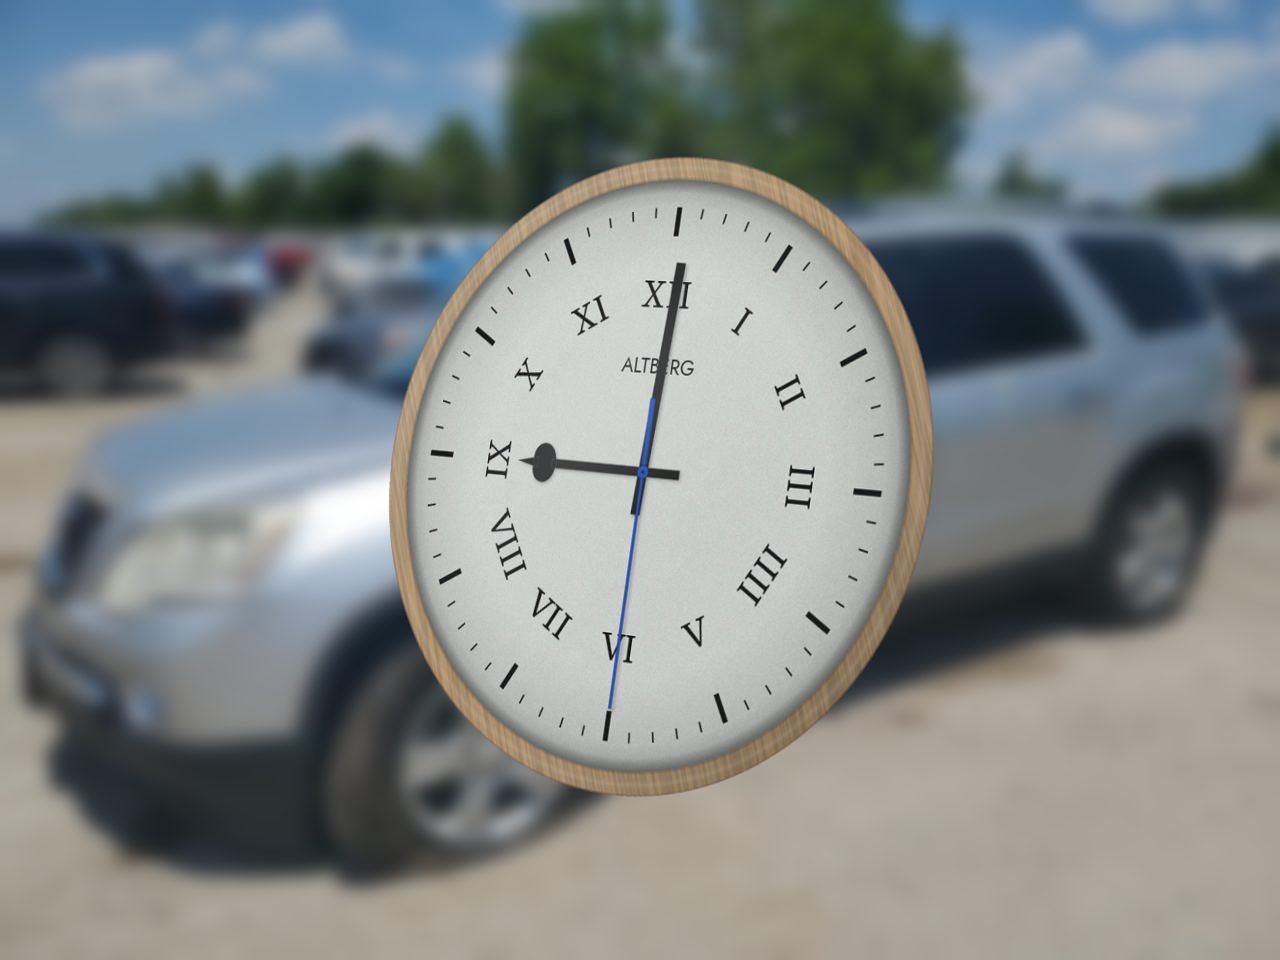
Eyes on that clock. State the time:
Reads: 9:00:30
